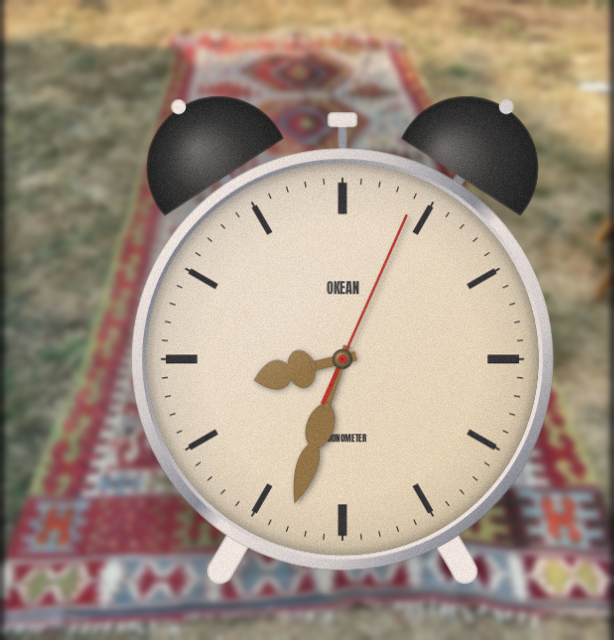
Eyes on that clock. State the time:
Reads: 8:33:04
